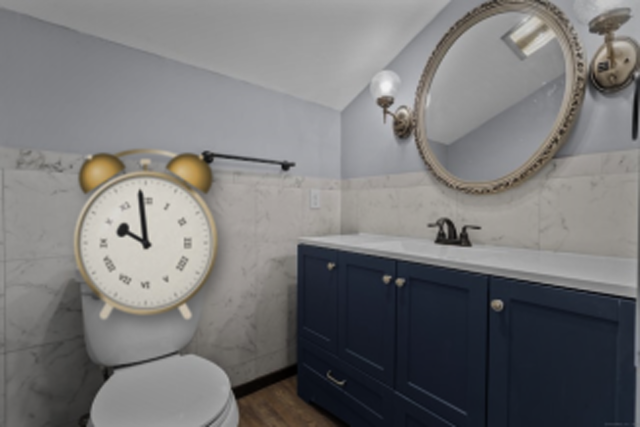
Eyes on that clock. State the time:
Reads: 9:59
